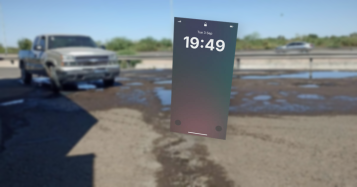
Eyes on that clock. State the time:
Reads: 19:49
